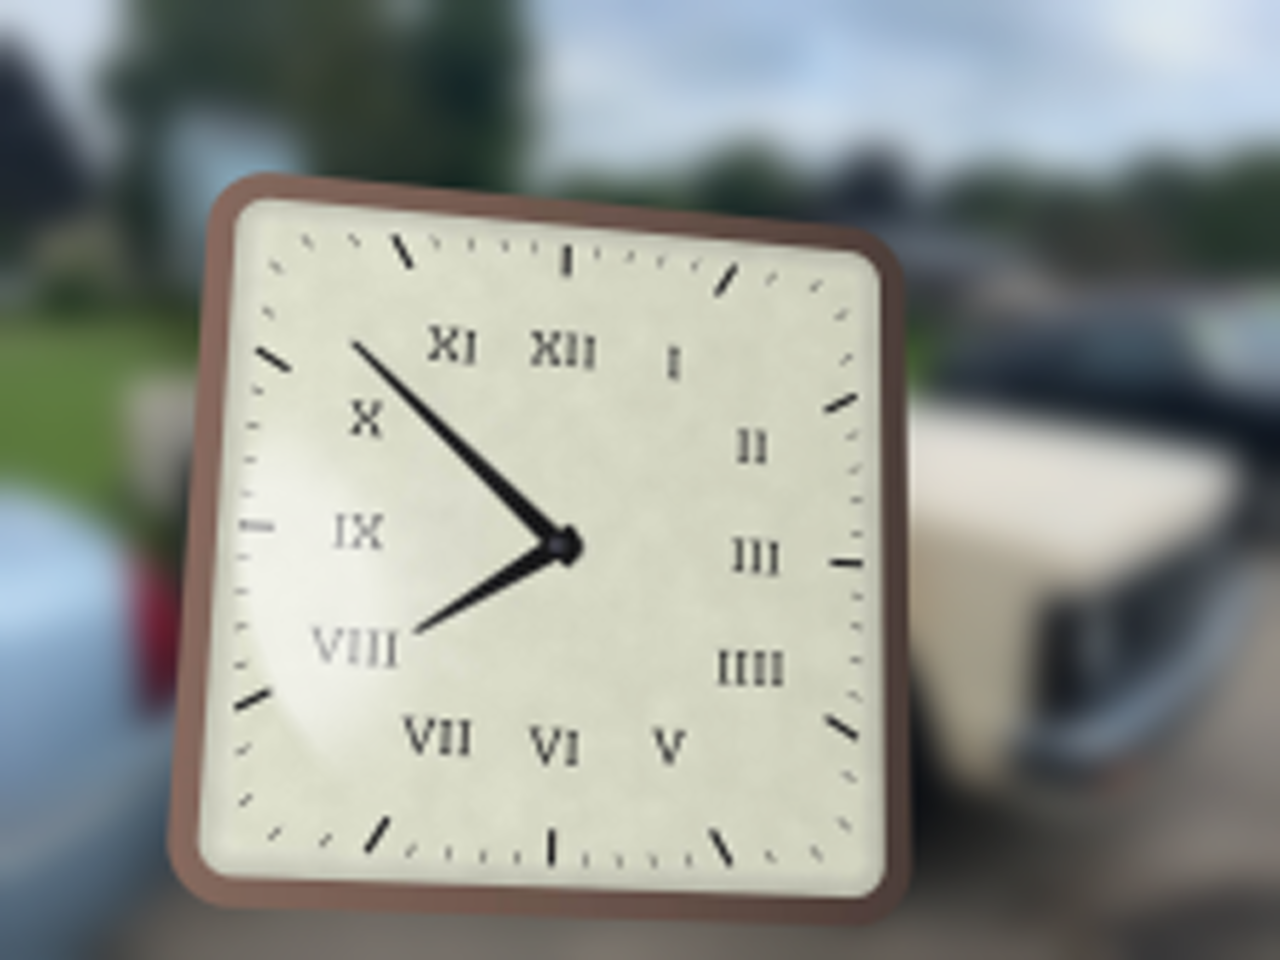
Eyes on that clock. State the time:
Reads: 7:52
